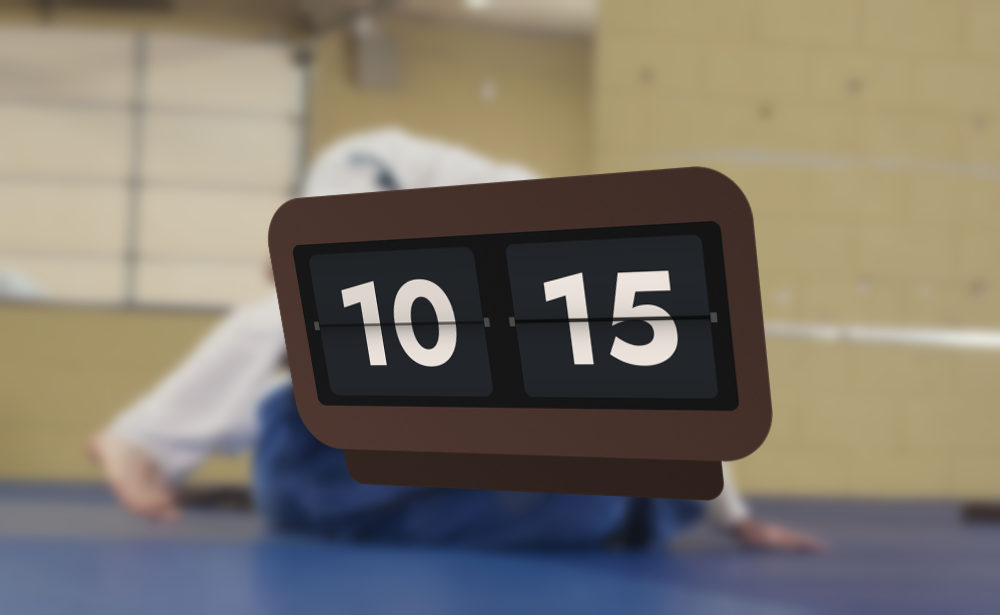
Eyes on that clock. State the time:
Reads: 10:15
